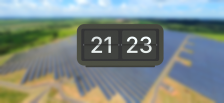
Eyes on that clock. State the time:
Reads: 21:23
